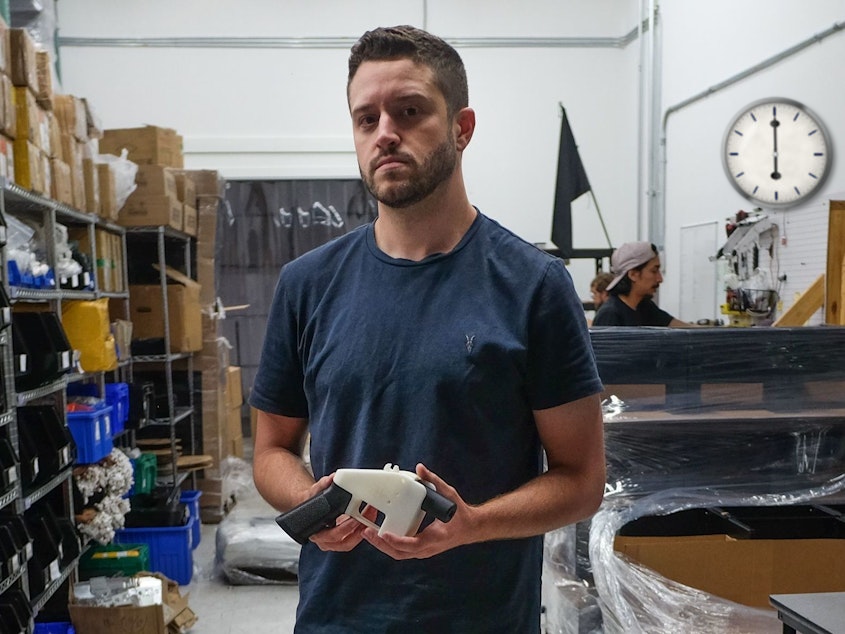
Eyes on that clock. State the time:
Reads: 6:00
